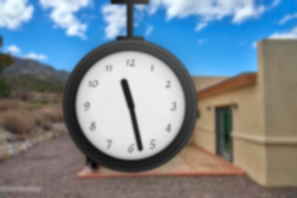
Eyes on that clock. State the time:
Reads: 11:28
